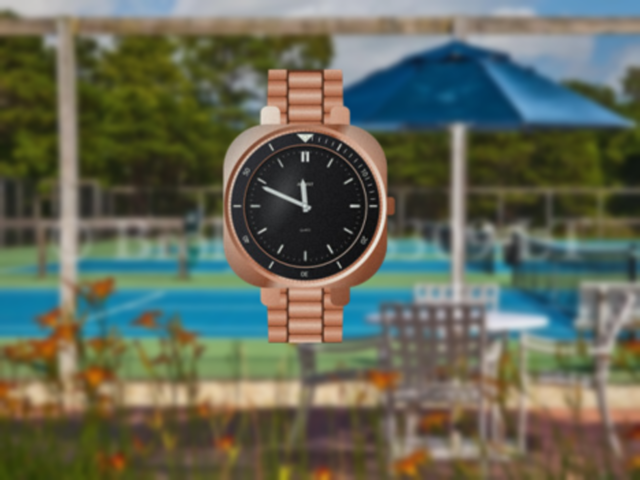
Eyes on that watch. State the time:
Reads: 11:49
